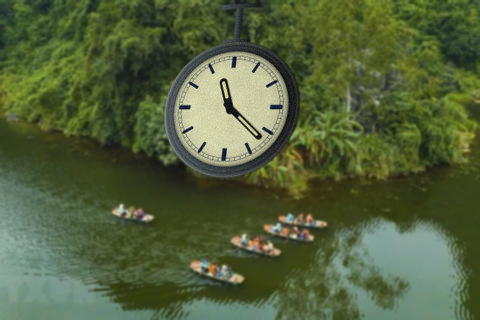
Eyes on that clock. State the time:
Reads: 11:22
